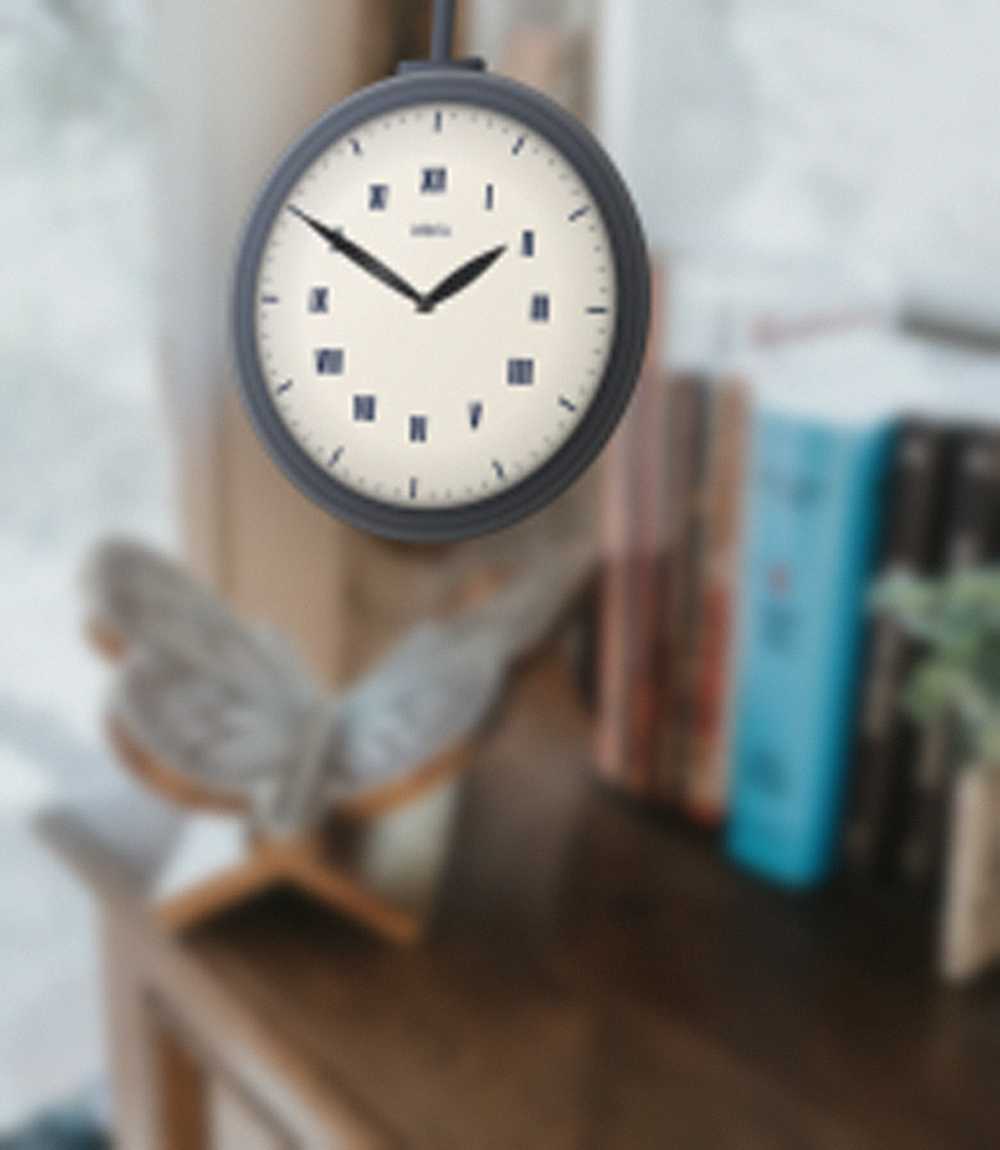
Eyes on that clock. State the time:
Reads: 1:50
